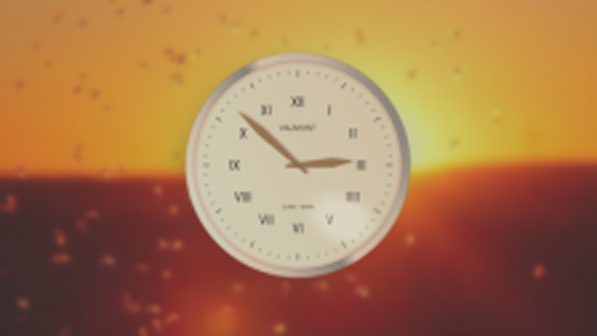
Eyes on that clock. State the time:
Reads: 2:52
